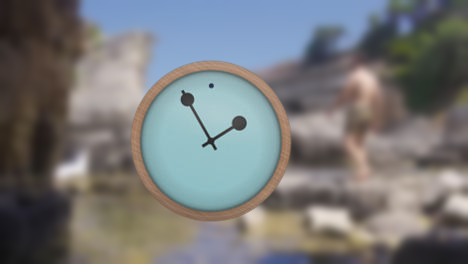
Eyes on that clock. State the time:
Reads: 1:55
